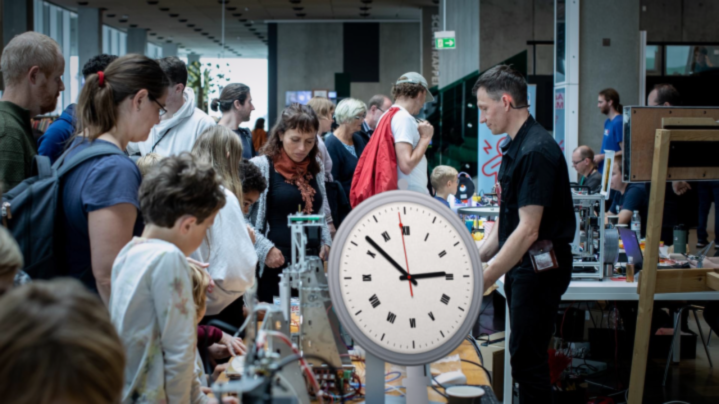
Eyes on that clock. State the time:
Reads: 2:51:59
